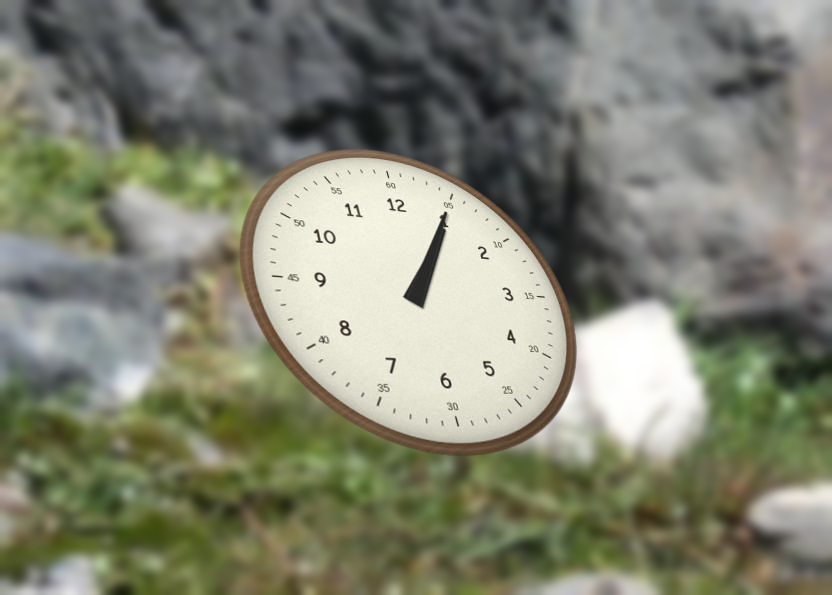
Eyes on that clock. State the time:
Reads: 1:05
